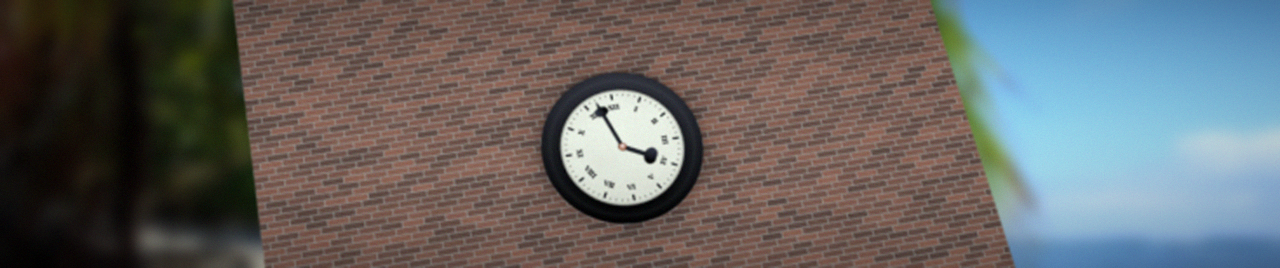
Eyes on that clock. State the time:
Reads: 3:57
